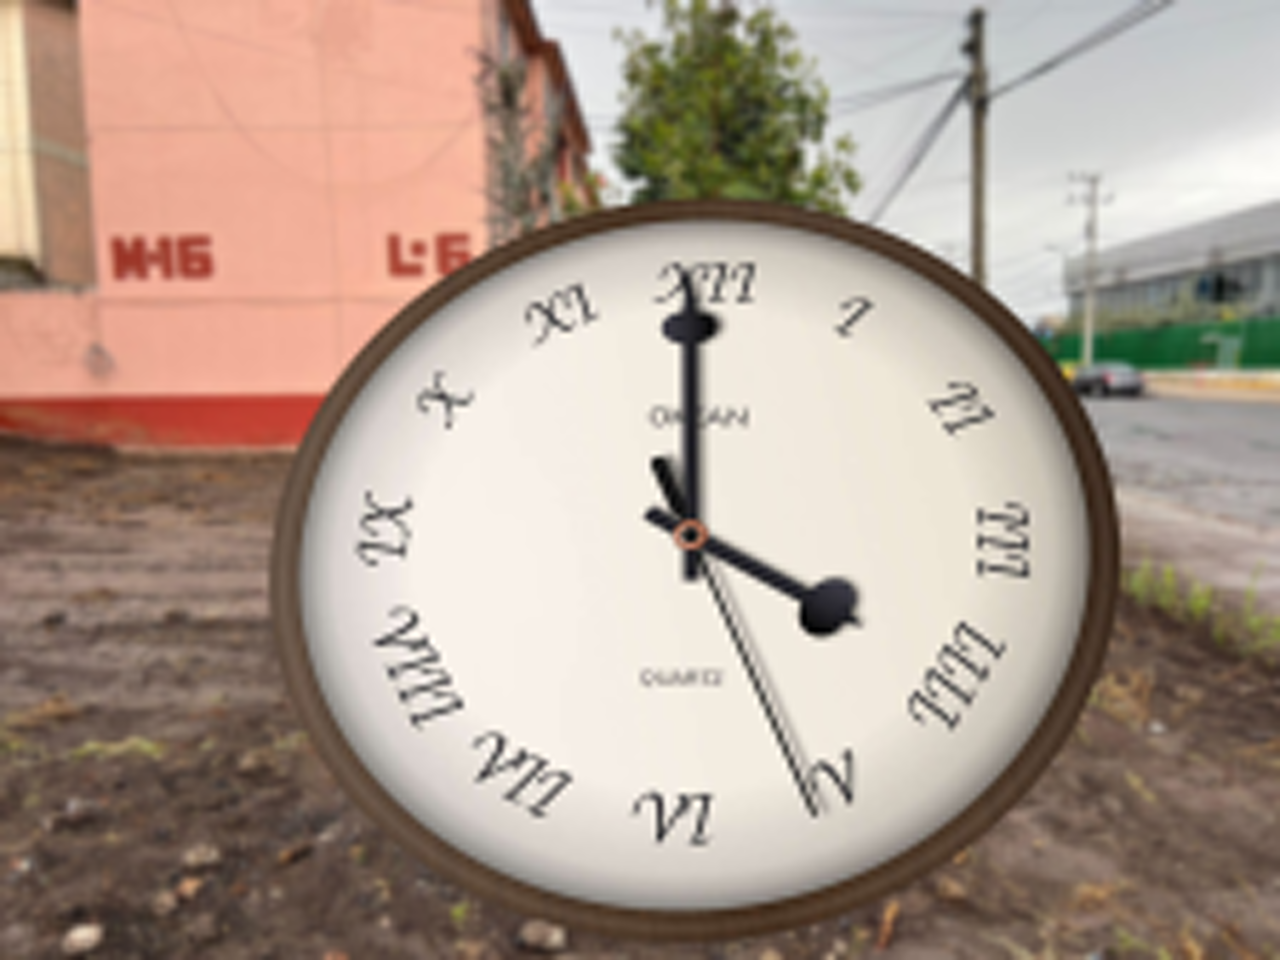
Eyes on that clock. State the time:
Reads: 3:59:26
